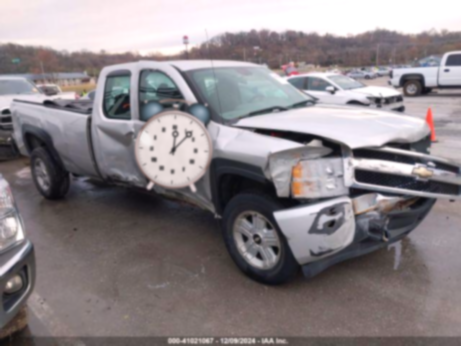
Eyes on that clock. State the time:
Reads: 12:07
